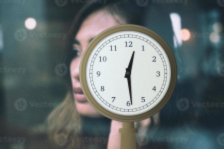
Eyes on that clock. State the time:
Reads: 12:29
